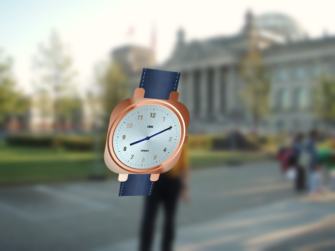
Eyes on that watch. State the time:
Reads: 8:10
